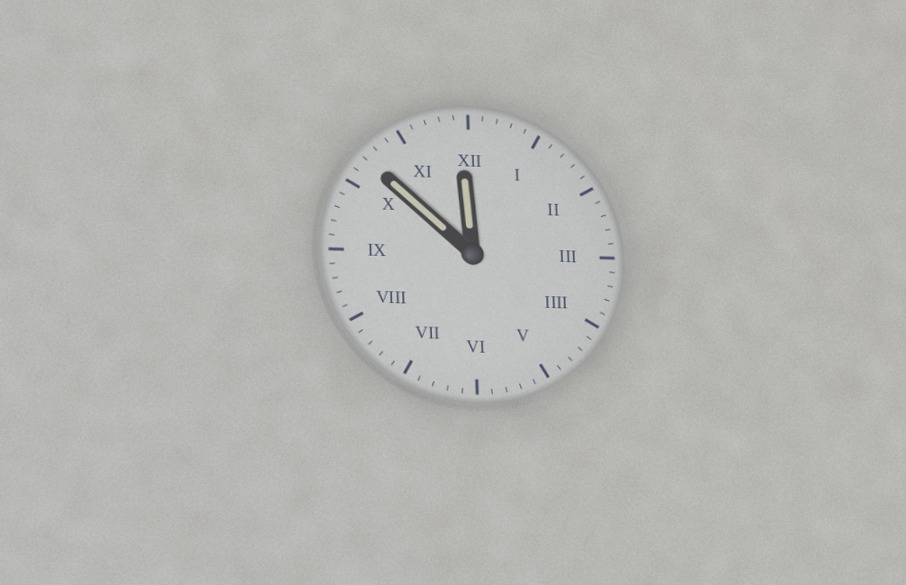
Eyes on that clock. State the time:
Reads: 11:52
